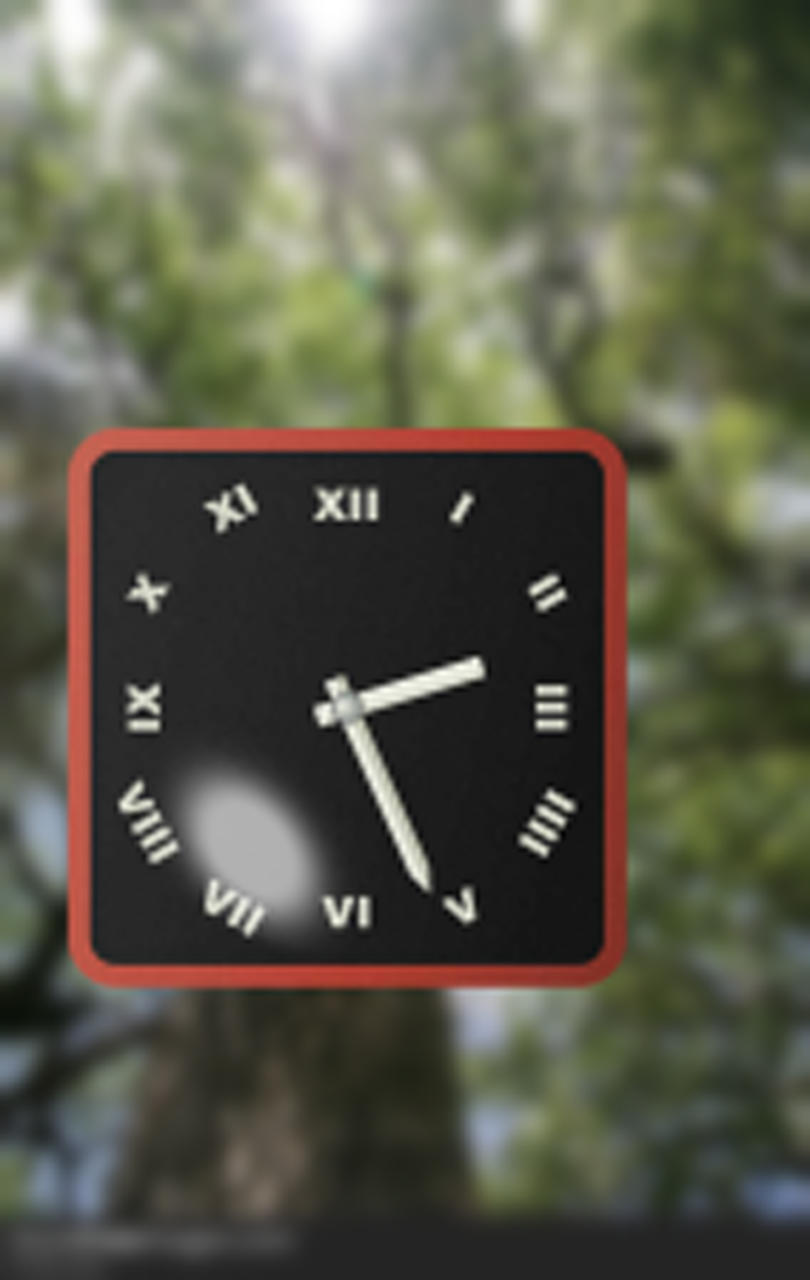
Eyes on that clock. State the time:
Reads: 2:26
